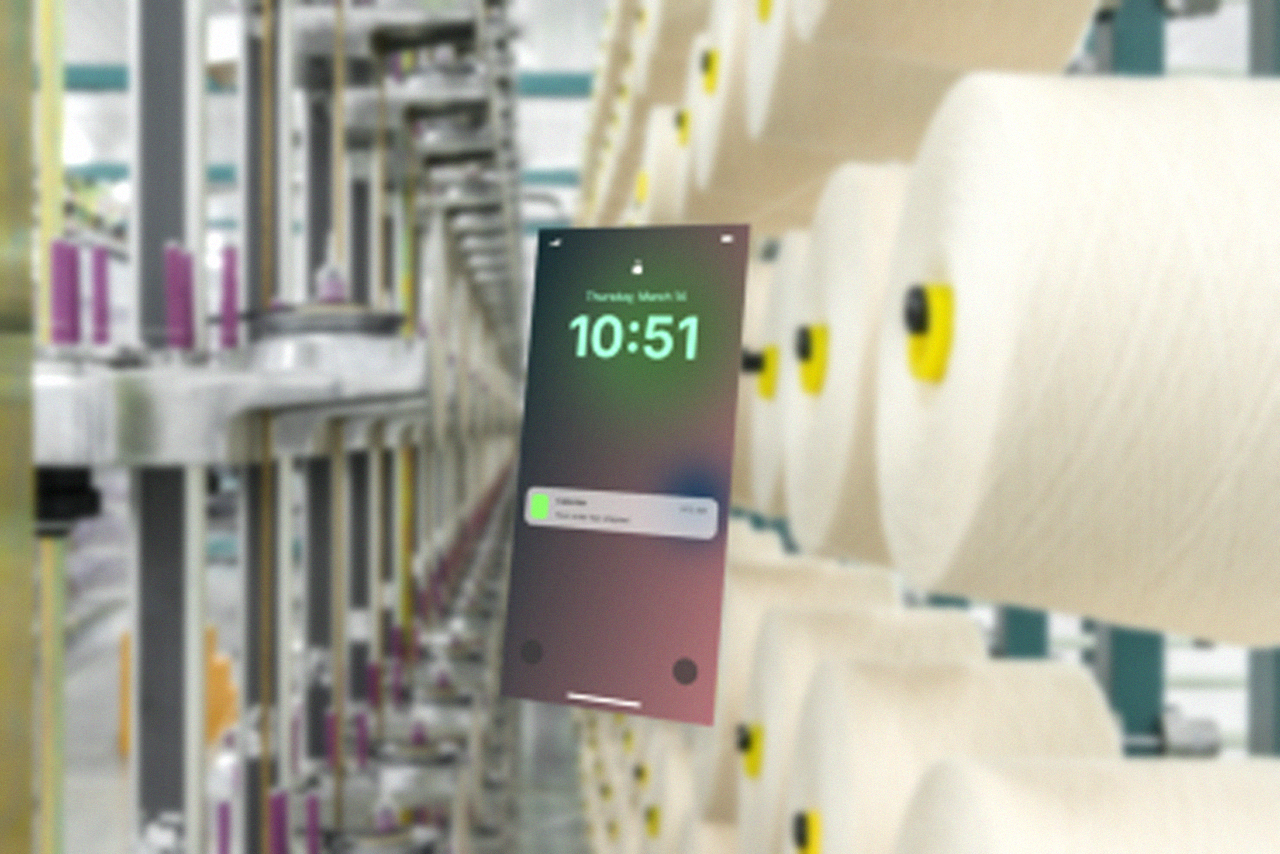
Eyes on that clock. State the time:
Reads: 10:51
